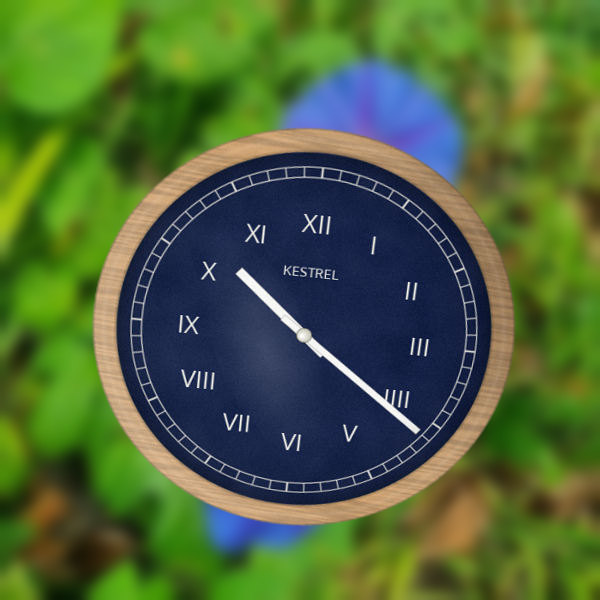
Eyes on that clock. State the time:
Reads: 10:21
